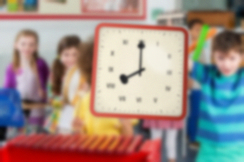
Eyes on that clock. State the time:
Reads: 8:00
